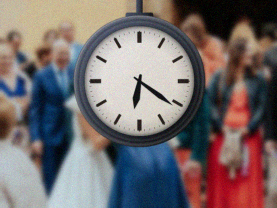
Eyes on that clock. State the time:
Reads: 6:21
